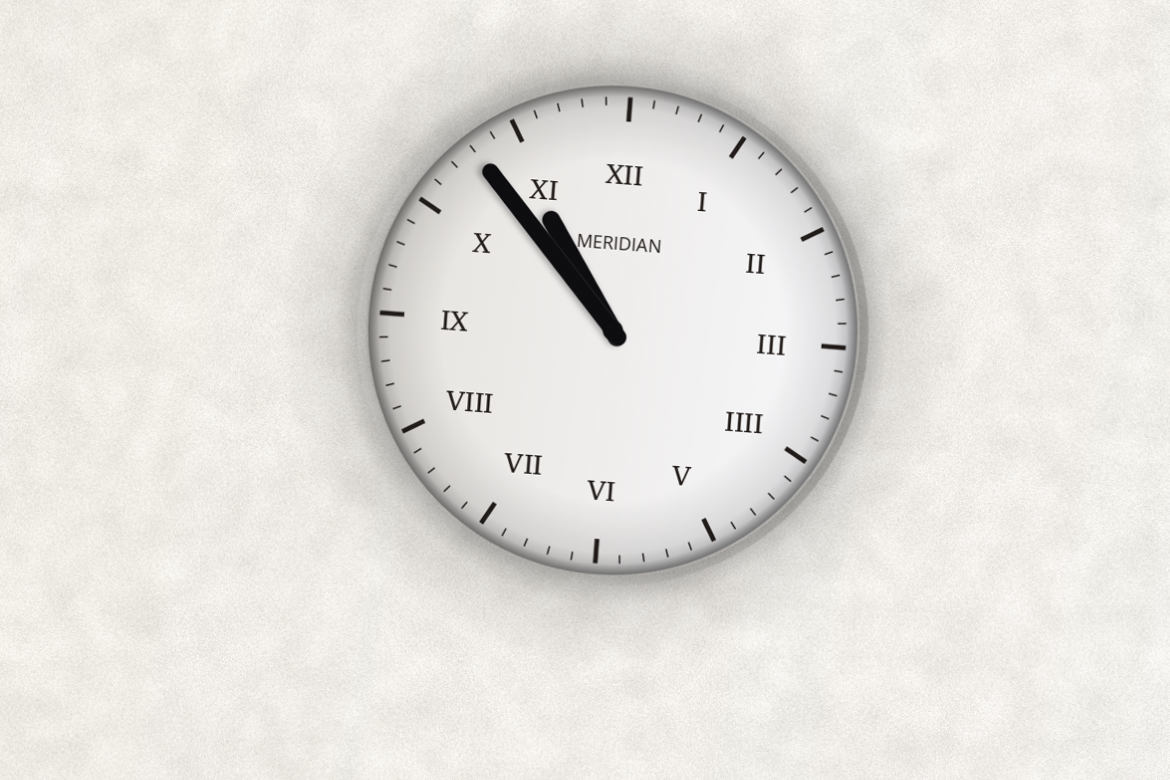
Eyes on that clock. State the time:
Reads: 10:53
